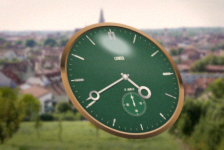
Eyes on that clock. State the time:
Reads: 4:41
